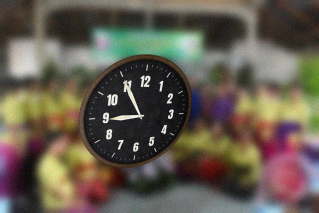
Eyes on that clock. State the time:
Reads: 8:55
